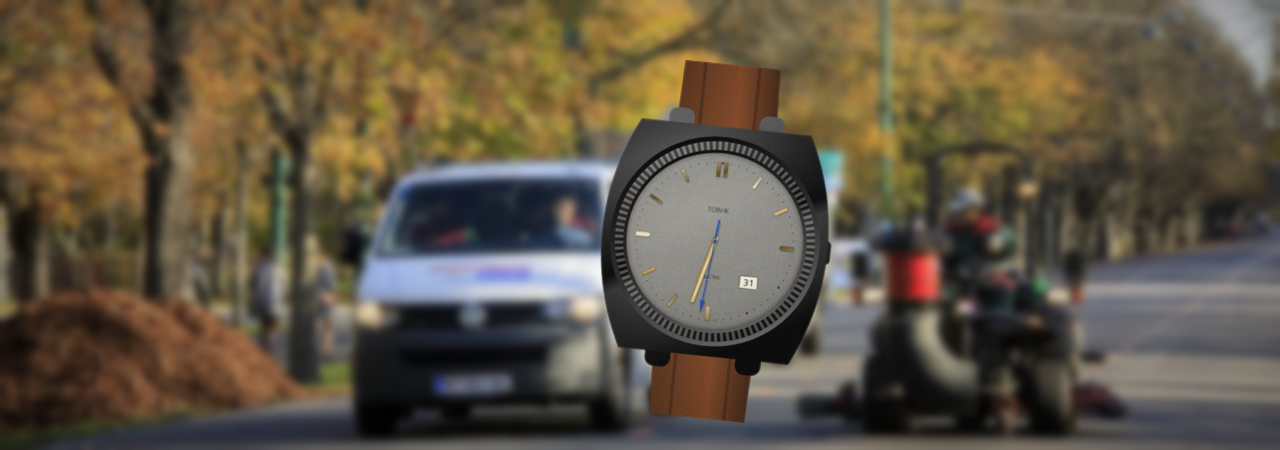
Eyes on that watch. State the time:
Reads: 6:32:31
